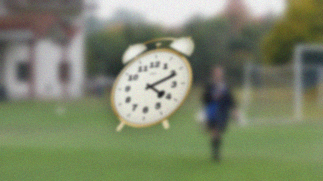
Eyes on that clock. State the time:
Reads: 4:11
